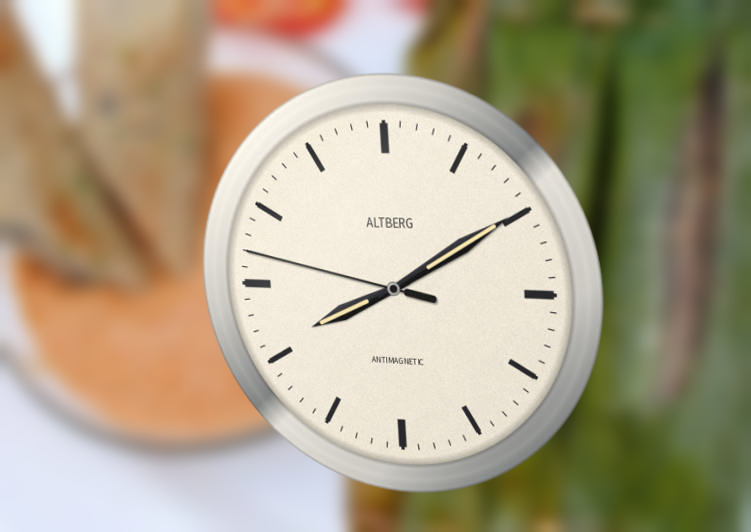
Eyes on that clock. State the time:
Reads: 8:09:47
